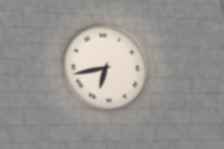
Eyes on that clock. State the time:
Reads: 6:43
